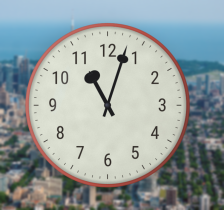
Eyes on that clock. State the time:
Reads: 11:03
